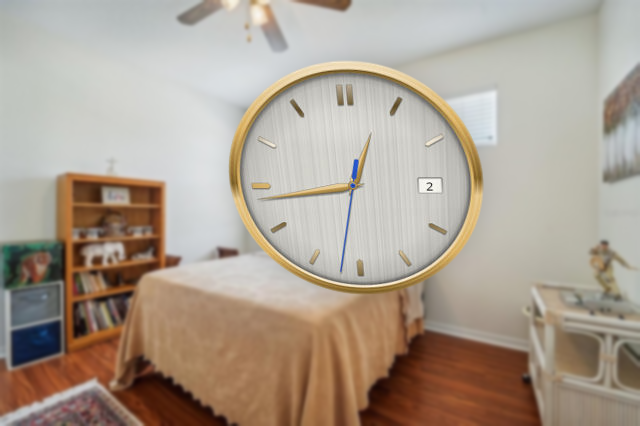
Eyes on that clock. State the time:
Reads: 12:43:32
